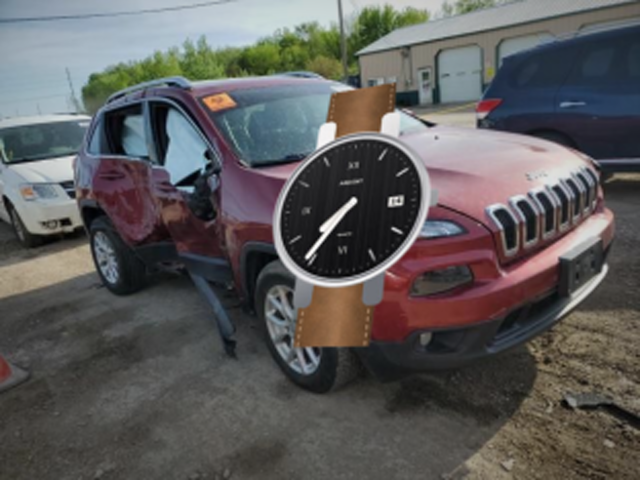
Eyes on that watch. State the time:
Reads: 7:36
